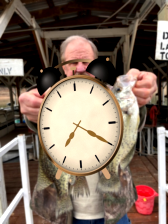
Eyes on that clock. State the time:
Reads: 7:20
